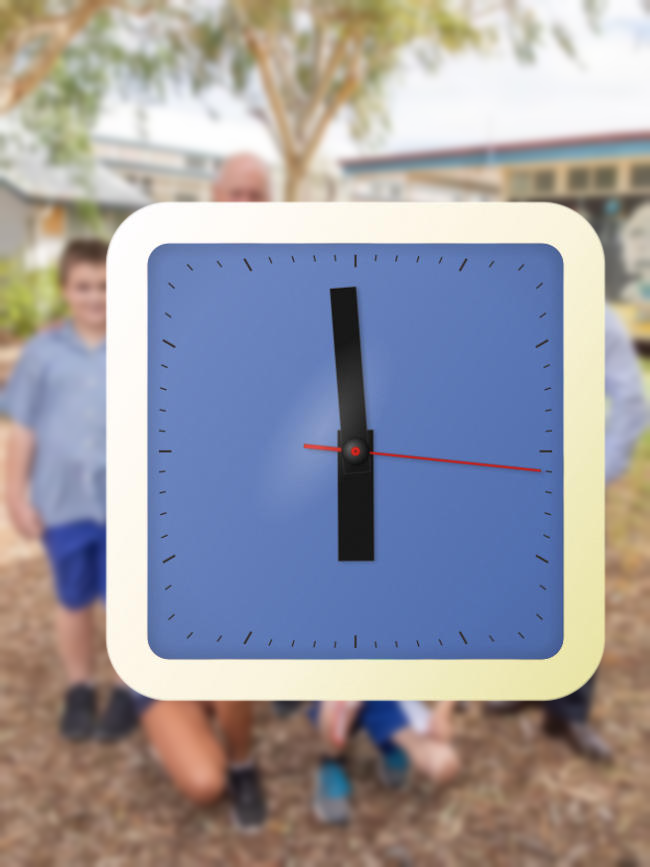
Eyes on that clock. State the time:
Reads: 5:59:16
